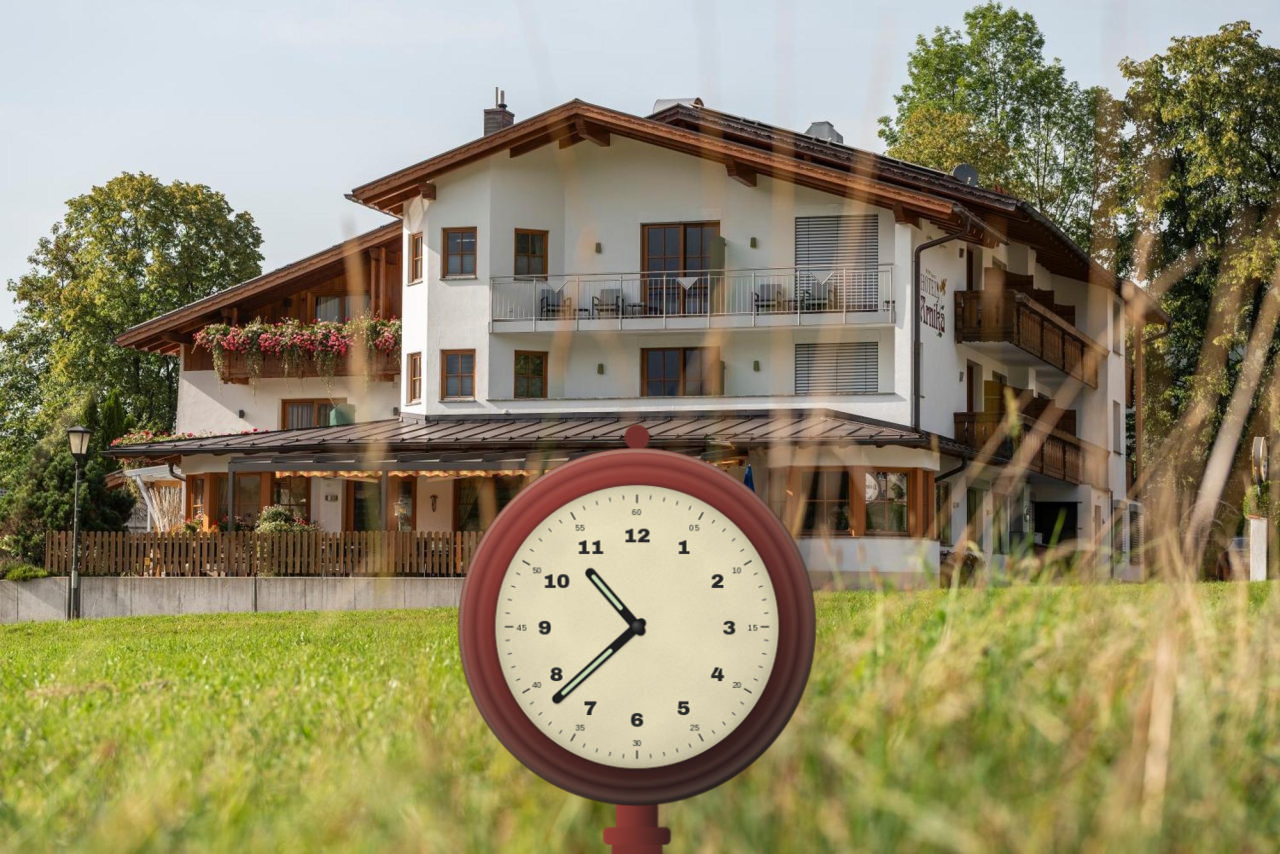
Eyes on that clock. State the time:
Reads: 10:38
